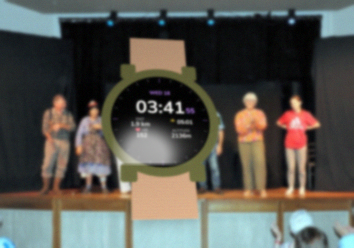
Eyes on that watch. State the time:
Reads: 3:41
